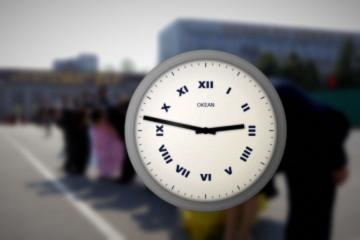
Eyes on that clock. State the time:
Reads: 2:47
